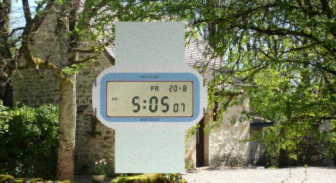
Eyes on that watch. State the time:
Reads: 5:05:07
